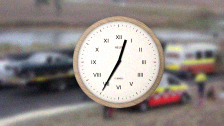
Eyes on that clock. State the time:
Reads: 12:35
